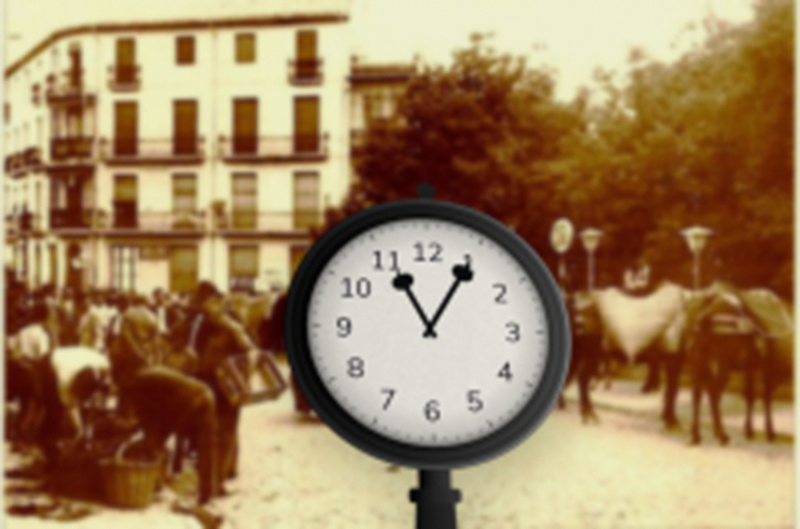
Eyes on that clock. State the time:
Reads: 11:05
